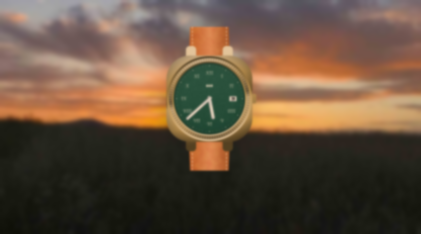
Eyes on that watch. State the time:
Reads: 5:38
